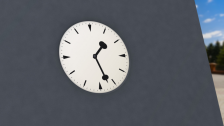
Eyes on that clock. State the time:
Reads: 1:27
